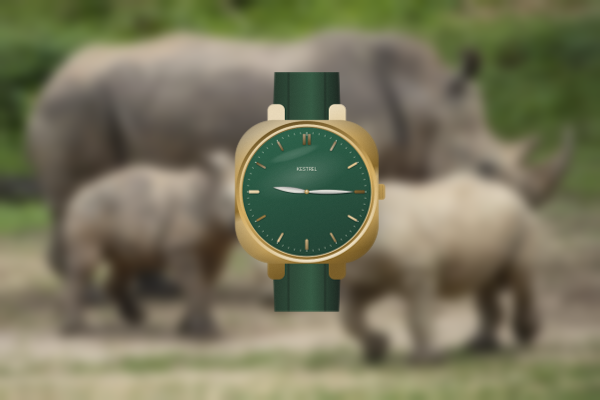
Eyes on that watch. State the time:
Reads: 9:15
